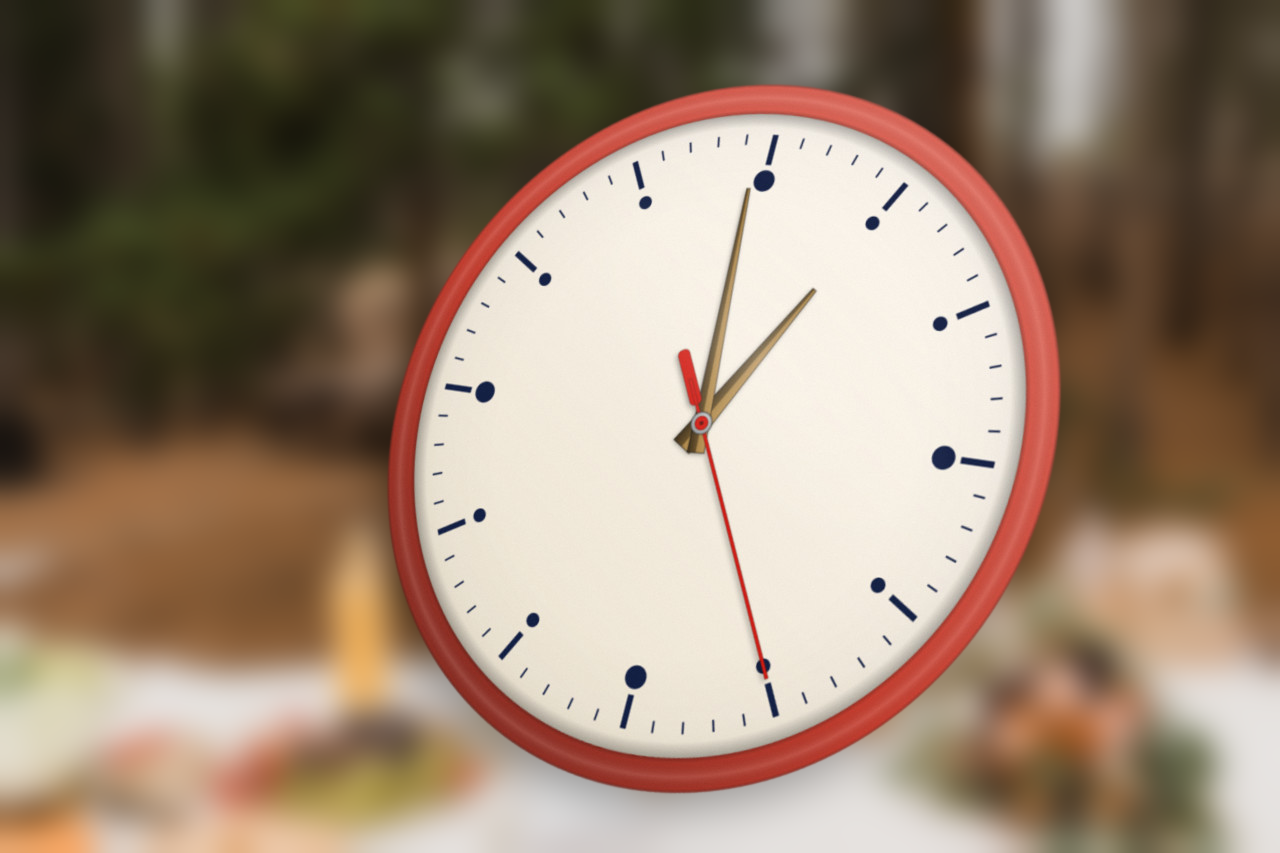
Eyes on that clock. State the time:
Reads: 12:59:25
